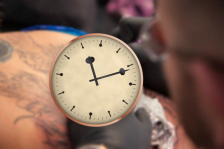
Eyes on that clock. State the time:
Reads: 11:11
